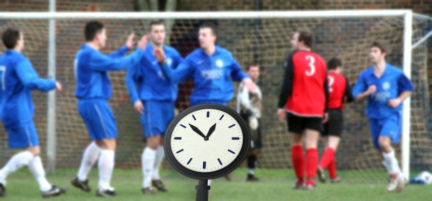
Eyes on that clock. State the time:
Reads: 12:52
